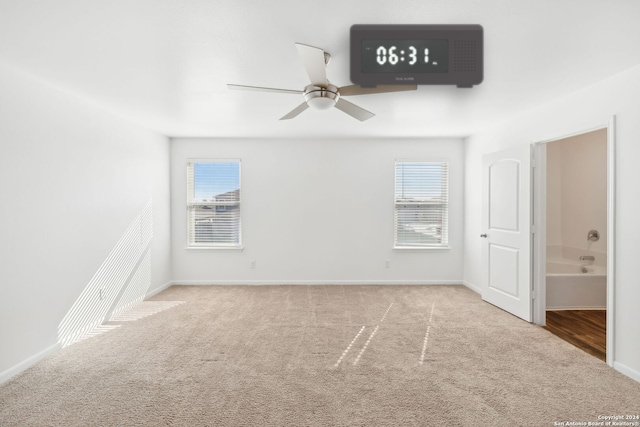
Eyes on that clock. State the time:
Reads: 6:31
